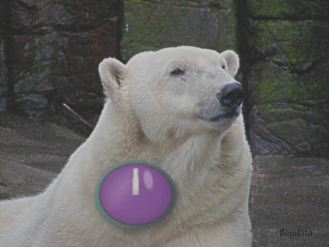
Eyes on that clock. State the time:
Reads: 12:00
